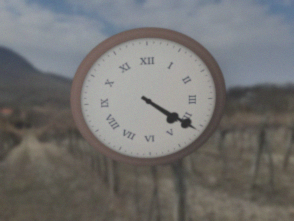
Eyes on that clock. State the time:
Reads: 4:21
